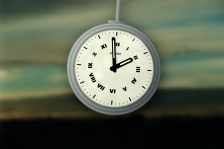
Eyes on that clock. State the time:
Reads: 1:59
